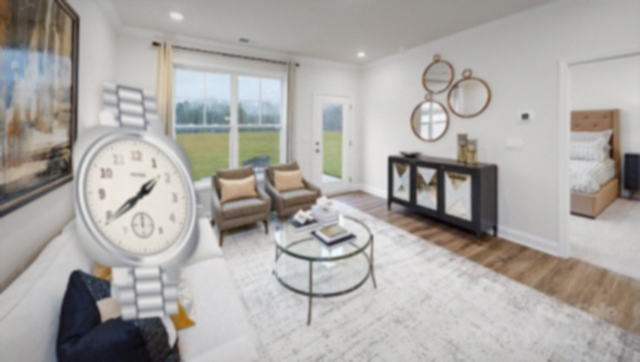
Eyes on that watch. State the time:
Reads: 1:39
